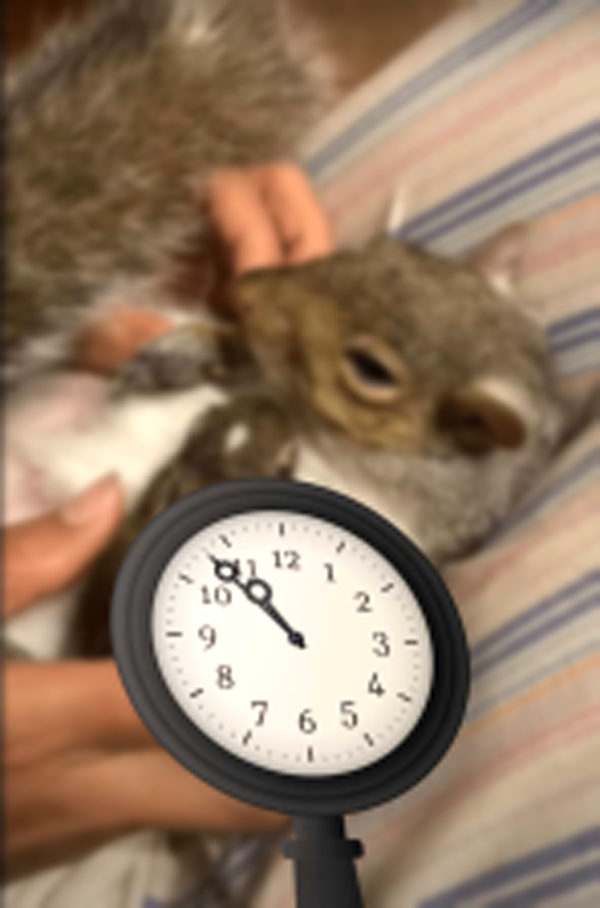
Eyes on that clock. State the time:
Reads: 10:53
